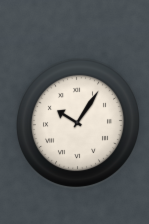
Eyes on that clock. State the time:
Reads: 10:06
